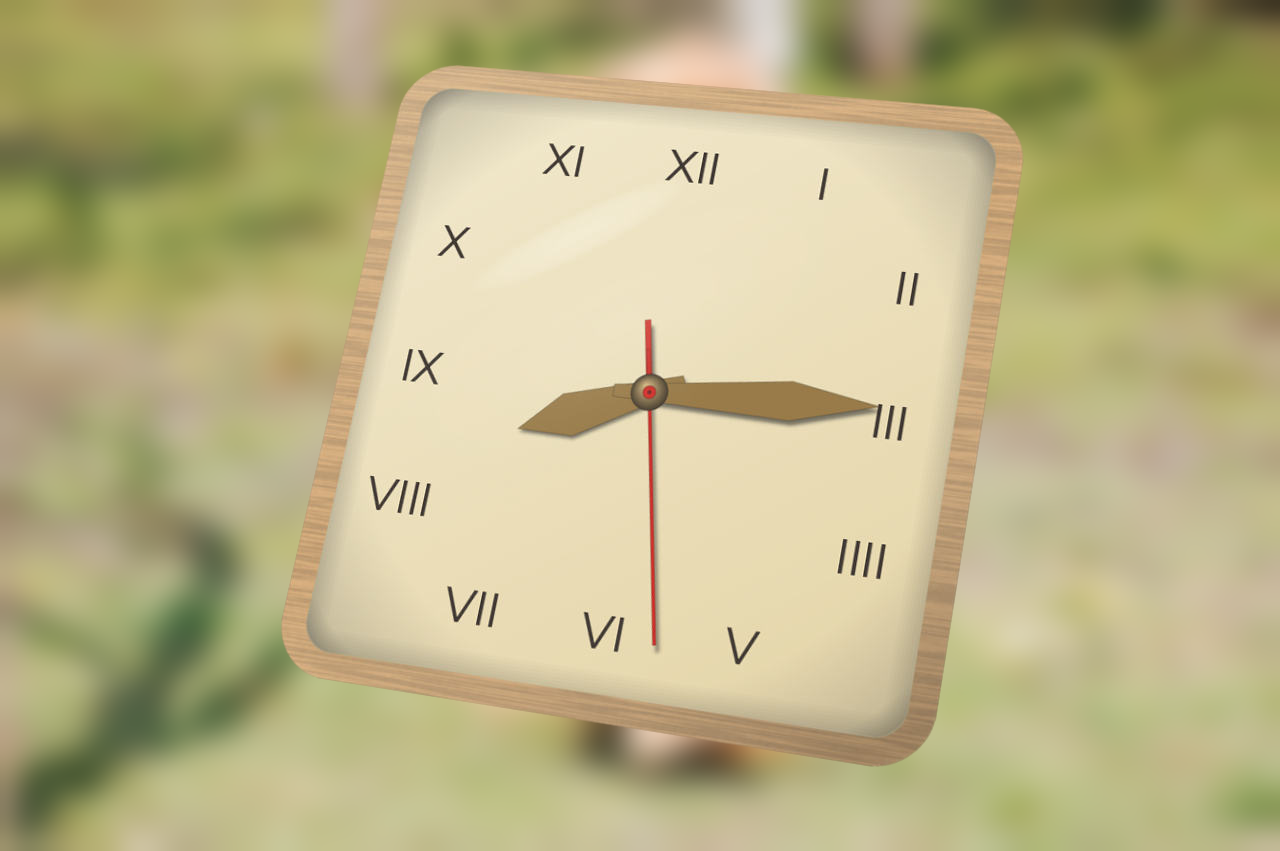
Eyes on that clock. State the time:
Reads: 8:14:28
